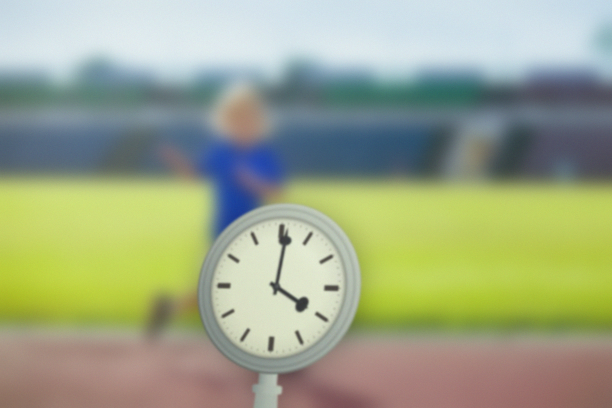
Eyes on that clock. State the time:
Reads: 4:01
